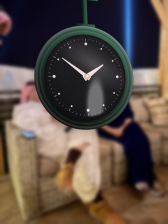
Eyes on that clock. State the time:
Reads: 1:51
